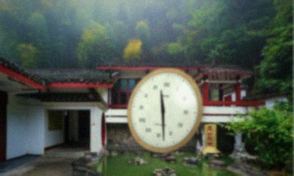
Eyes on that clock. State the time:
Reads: 11:28
